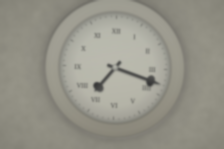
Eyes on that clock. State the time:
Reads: 7:18
